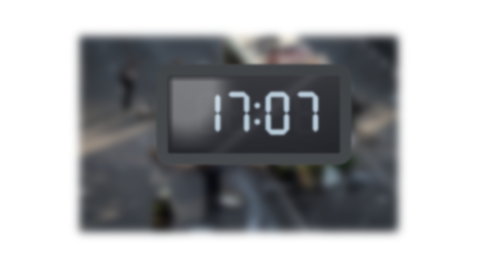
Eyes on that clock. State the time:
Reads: 17:07
